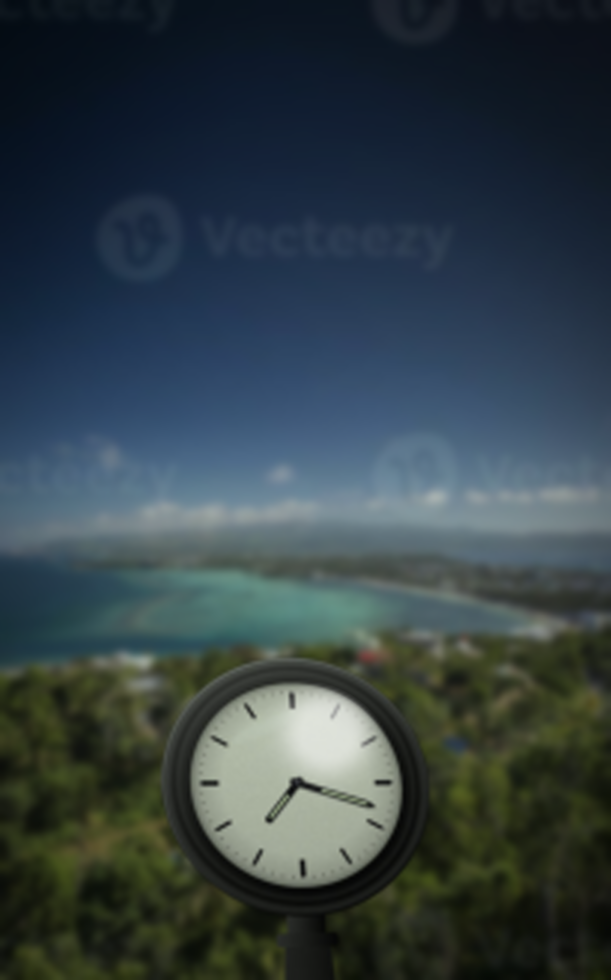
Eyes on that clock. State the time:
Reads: 7:18
